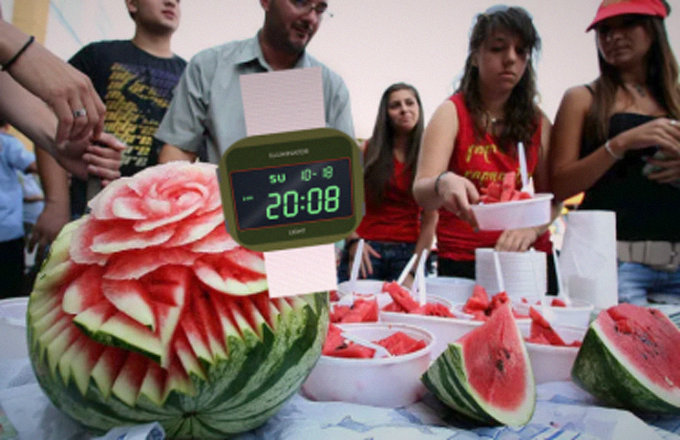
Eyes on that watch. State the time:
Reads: 20:08
